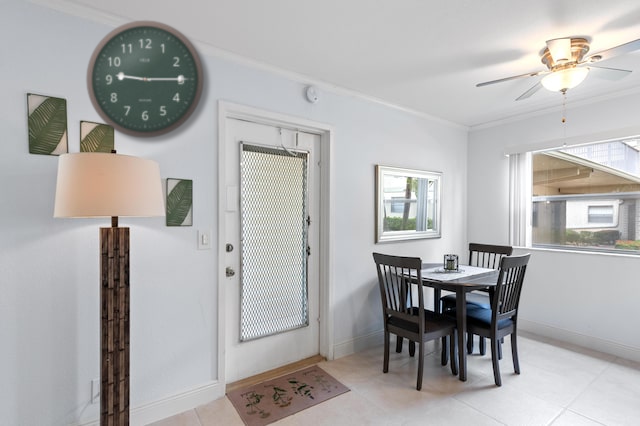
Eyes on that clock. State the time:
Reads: 9:15
